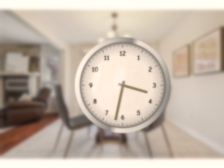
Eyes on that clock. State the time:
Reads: 3:32
